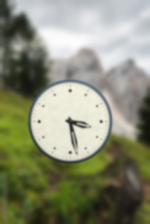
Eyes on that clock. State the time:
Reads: 3:28
